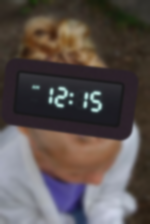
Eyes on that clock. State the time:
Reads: 12:15
